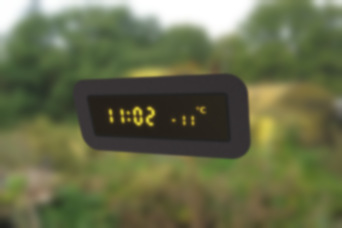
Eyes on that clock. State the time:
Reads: 11:02
